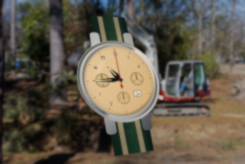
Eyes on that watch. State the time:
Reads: 10:45
